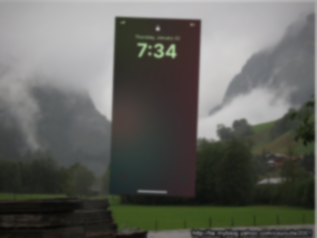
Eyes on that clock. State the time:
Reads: 7:34
